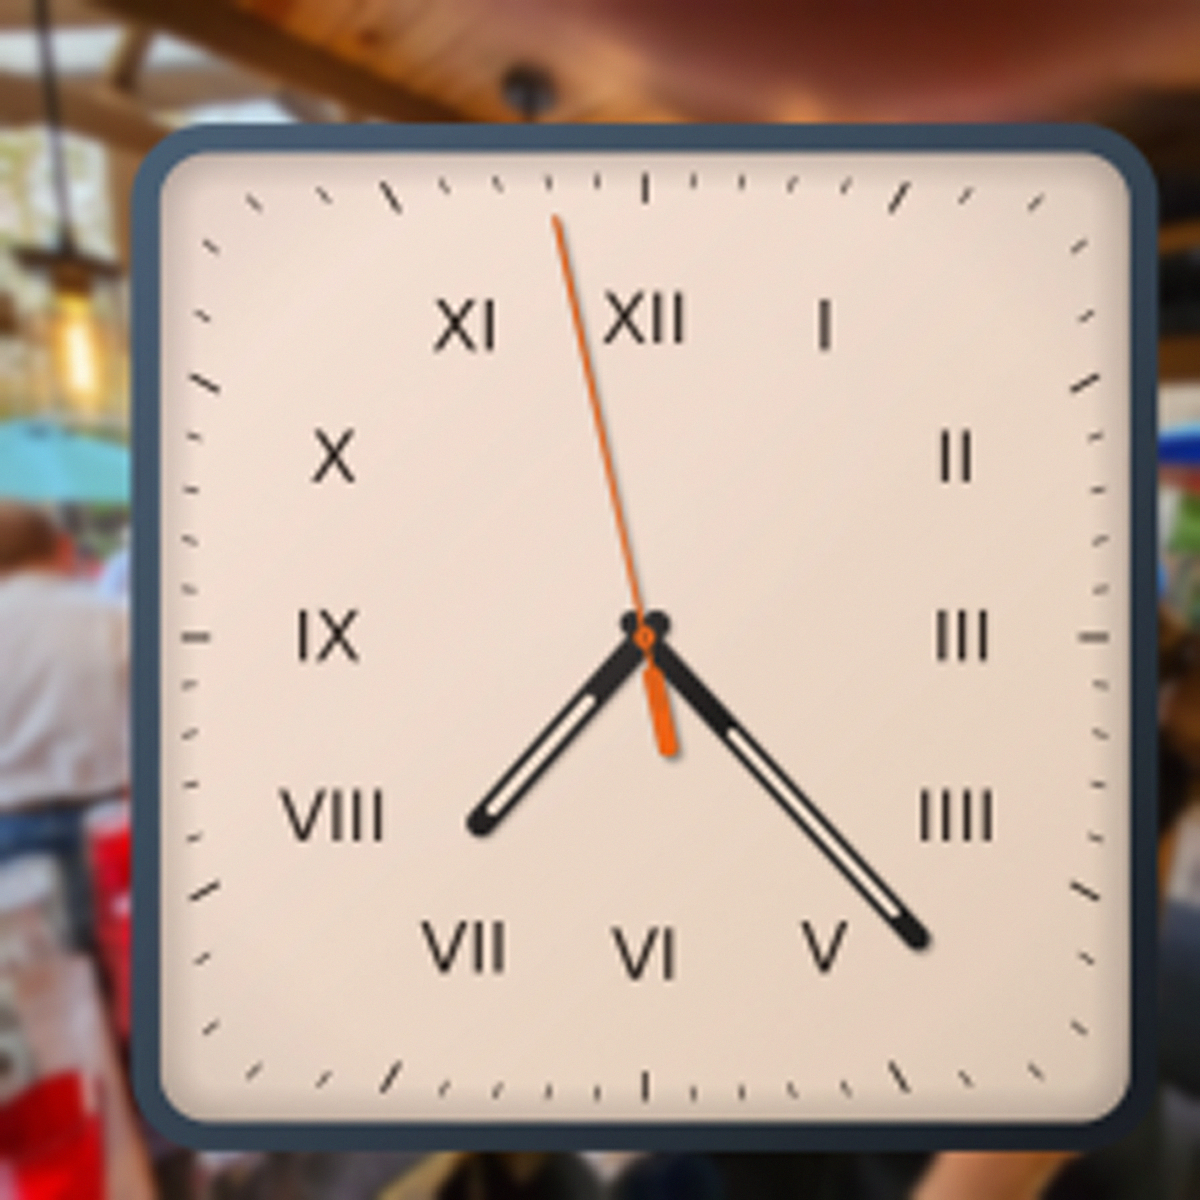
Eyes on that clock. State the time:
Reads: 7:22:58
